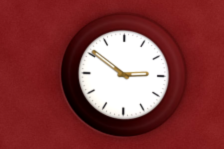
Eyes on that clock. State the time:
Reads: 2:51
